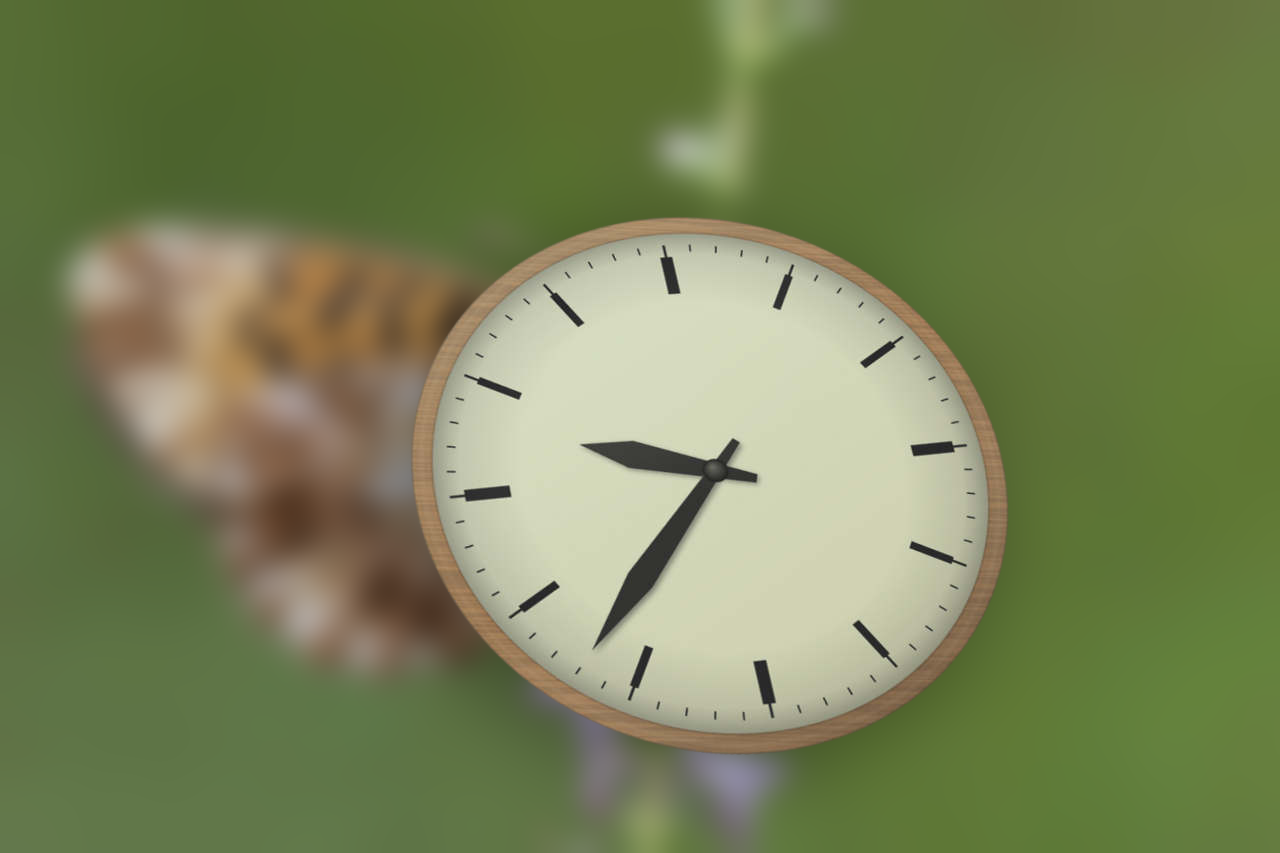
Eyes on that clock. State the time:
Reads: 9:37
